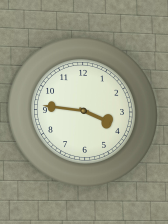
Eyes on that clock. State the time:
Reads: 3:46
